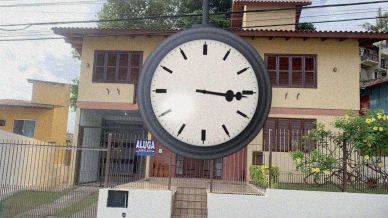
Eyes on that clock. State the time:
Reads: 3:16
